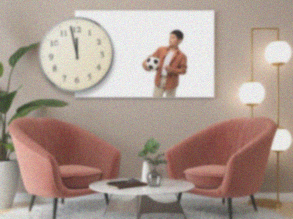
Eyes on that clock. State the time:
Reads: 11:58
